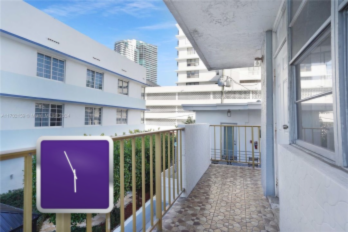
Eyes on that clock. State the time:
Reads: 5:56
